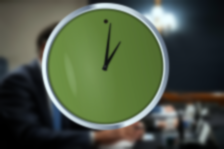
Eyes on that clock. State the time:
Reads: 1:01
